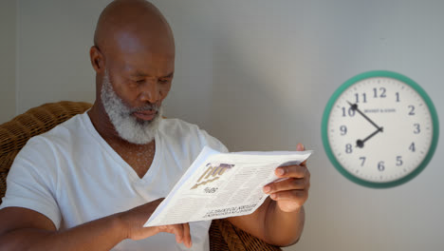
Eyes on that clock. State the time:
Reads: 7:52
